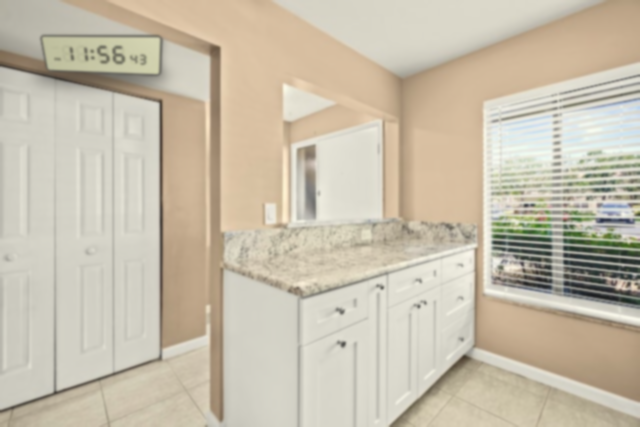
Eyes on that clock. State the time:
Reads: 11:56
